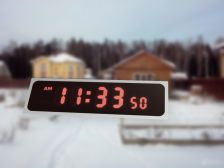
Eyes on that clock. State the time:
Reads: 11:33:50
